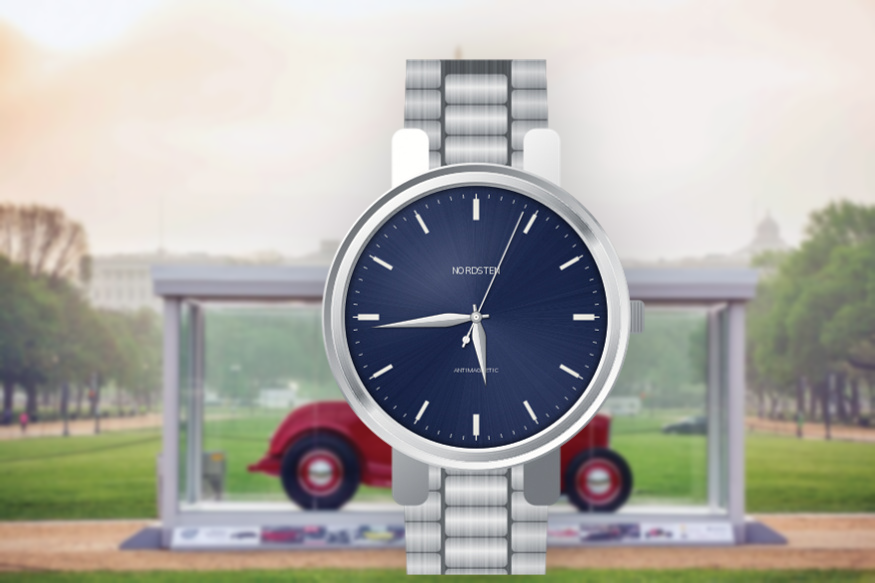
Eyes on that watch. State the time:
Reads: 5:44:04
